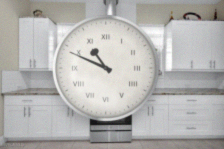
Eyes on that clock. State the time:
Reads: 10:49
